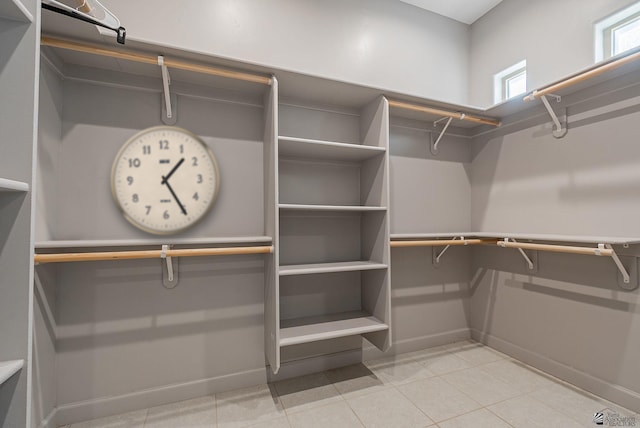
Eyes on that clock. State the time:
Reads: 1:25
